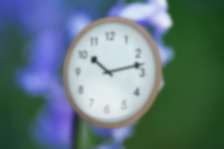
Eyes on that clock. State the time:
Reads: 10:13
